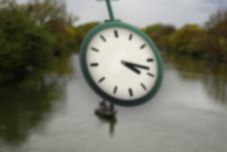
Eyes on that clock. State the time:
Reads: 4:18
